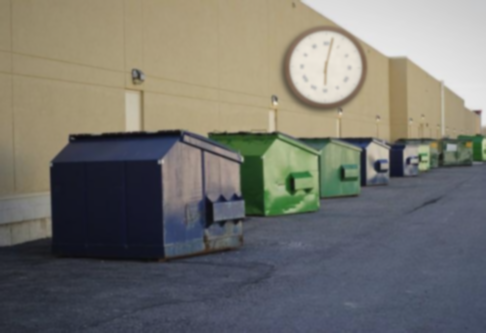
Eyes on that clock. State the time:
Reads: 6:02
